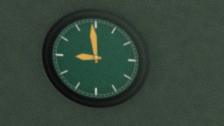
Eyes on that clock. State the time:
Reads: 8:59
